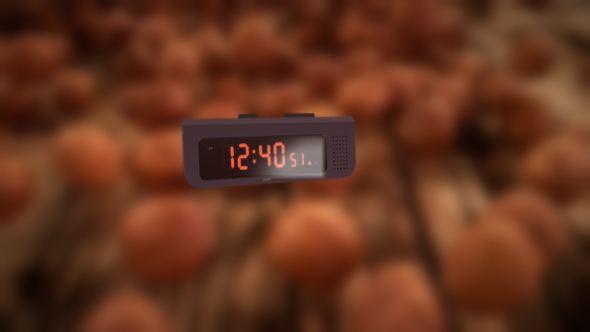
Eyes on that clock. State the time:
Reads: 12:40:51
